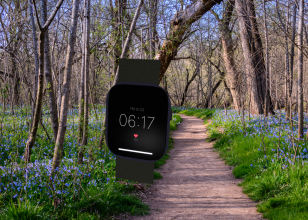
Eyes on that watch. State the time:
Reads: 6:17
